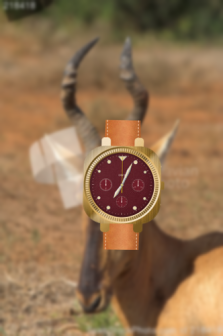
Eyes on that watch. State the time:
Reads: 7:04
